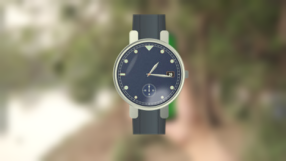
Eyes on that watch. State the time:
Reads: 1:16
